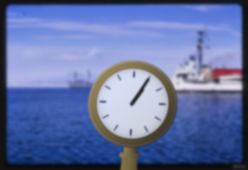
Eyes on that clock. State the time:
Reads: 1:05
